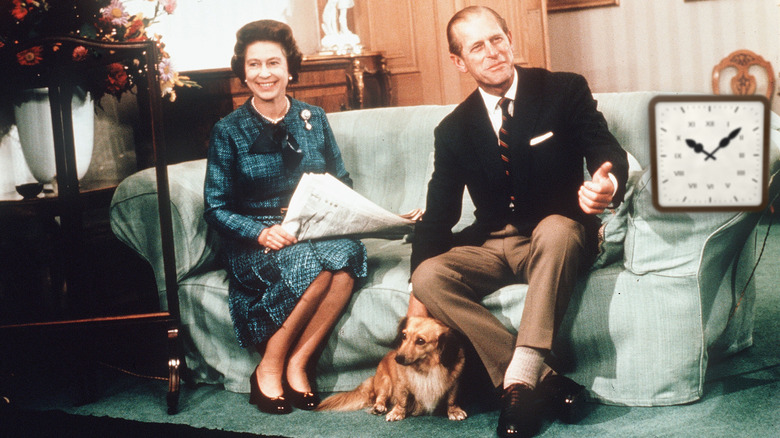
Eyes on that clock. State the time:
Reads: 10:08
